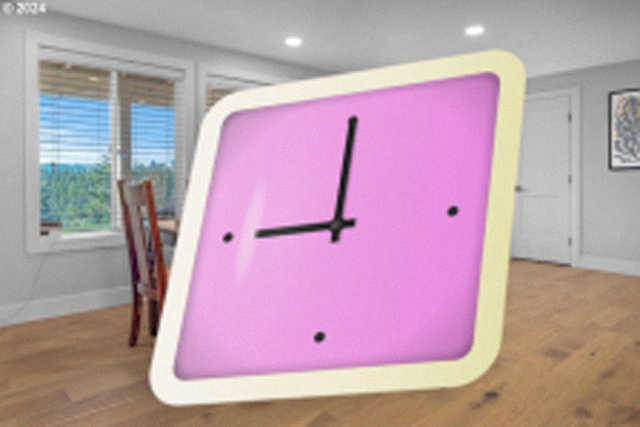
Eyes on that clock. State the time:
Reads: 9:00
